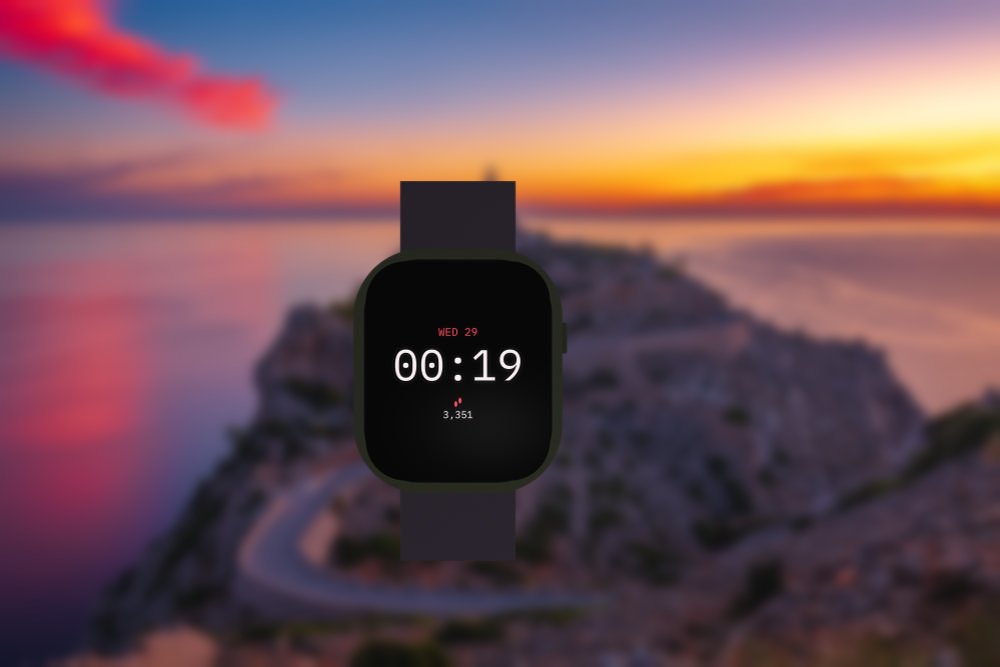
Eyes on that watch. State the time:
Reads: 0:19
